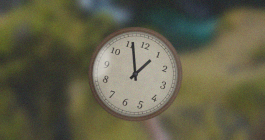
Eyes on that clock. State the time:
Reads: 12:56
